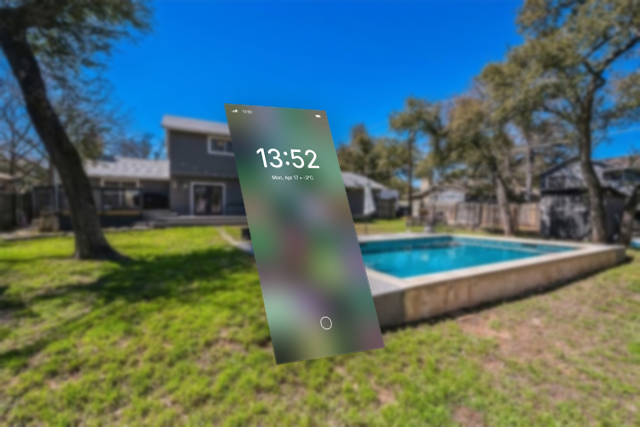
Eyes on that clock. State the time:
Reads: 13:52
